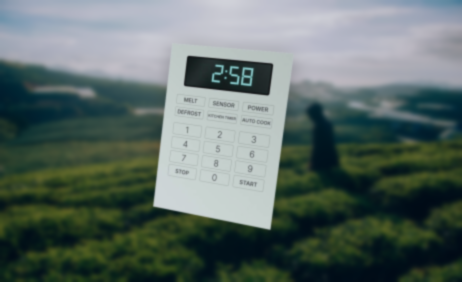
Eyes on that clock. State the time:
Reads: 2:58
